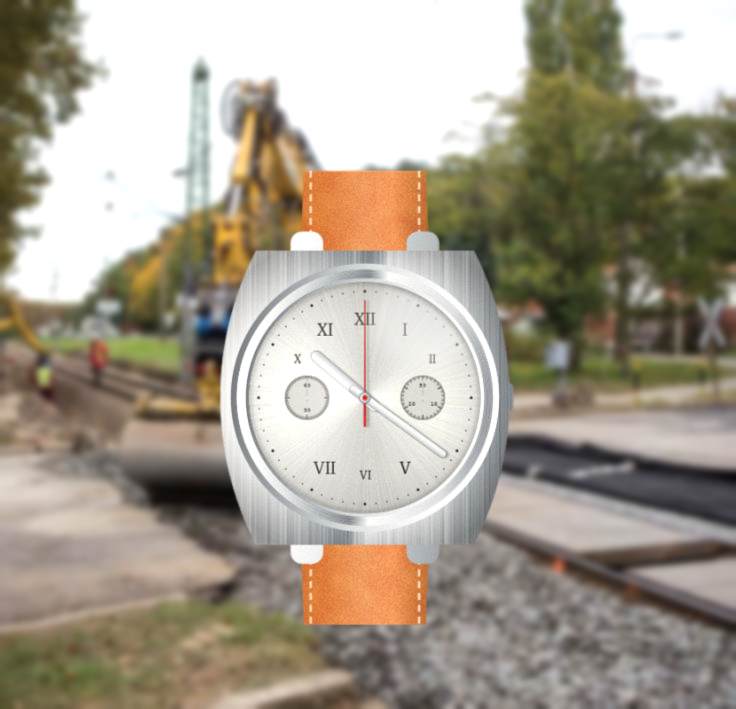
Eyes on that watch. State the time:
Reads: 10:21
